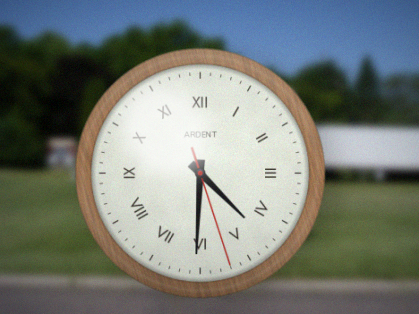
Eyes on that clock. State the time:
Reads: 4:30:27
